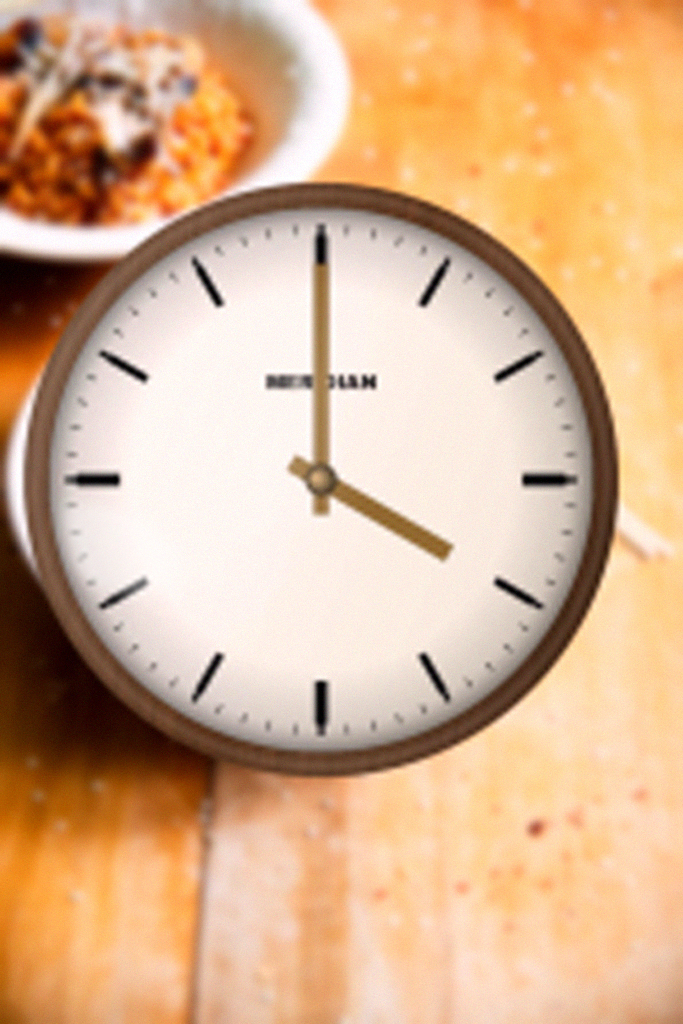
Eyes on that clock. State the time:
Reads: 4:00
